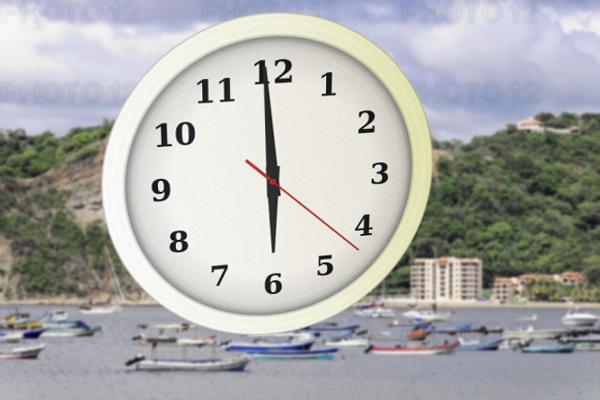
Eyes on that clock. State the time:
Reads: 5:59:22
